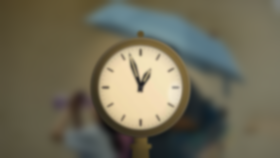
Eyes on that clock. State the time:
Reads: 12:57
